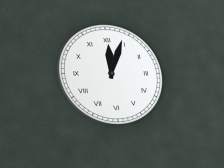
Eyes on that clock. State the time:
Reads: 12:04
